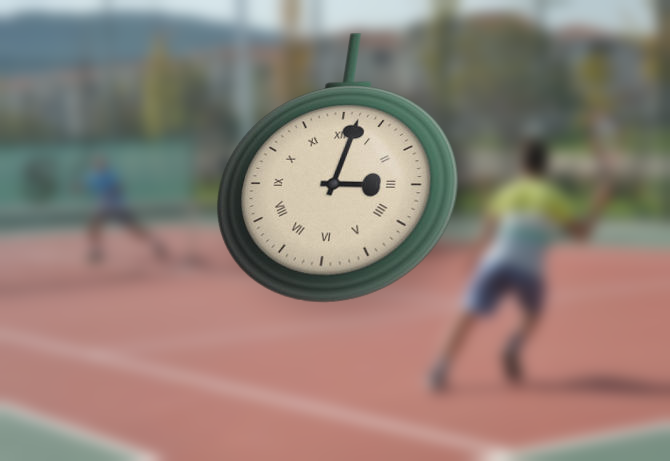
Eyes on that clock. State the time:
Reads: 3:02
